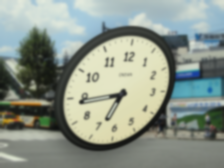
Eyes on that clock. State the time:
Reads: 6:44
